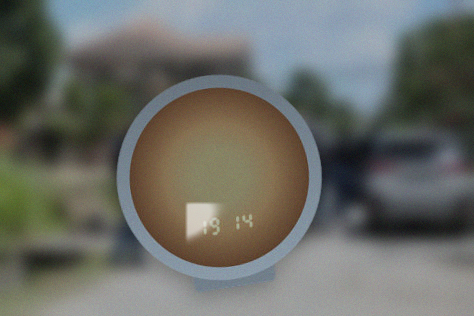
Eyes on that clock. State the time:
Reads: 19:14
